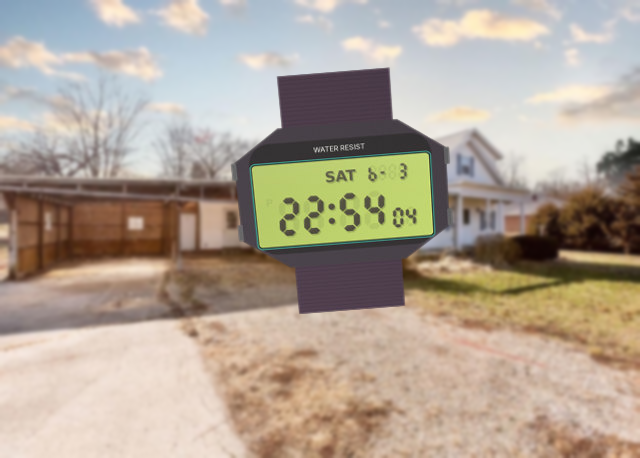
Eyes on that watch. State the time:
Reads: 22:54:04
